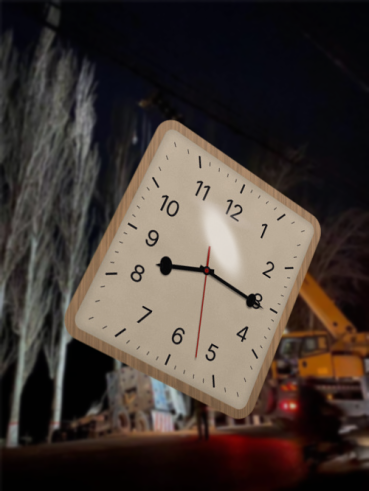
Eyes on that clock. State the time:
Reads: 8:15:27
